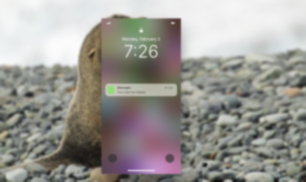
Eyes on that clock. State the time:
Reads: 7:26
